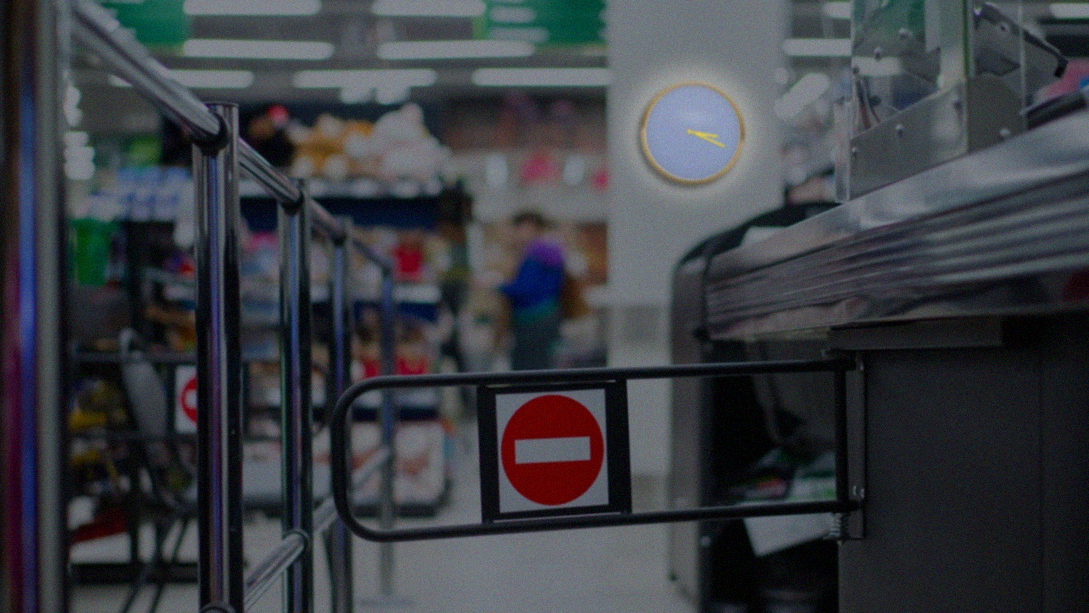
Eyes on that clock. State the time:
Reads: 3:19
